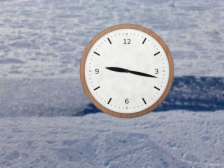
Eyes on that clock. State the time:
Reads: 9:17
